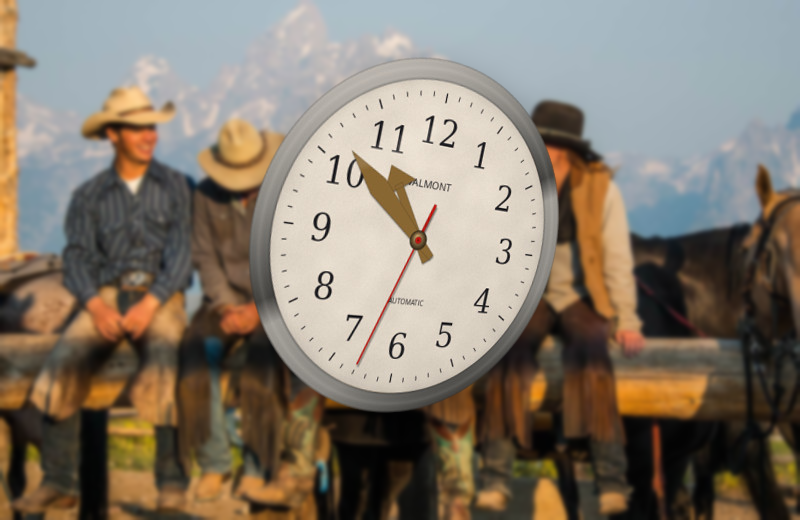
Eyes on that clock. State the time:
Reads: 10:51:33
